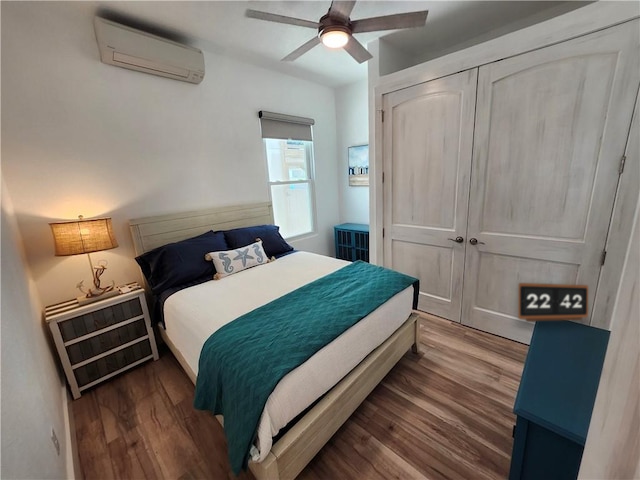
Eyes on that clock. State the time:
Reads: 22:42
